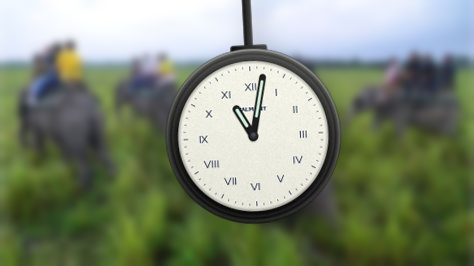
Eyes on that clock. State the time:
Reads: 11:02
